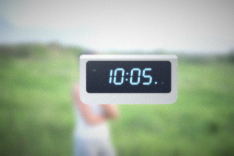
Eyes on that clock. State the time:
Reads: 10:05
